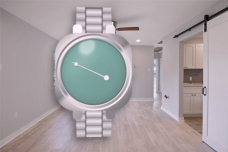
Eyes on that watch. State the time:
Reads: 3:49
